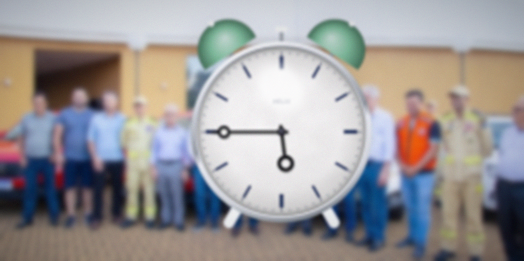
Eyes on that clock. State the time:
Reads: 5:45
